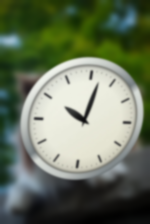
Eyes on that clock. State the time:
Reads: 10:02
